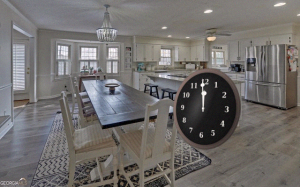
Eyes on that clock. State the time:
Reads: 11:59
